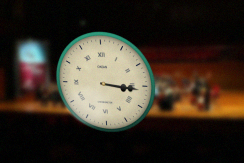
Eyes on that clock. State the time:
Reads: 3:16
